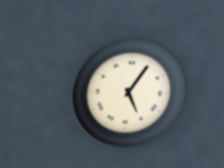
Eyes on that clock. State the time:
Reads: 5:05
